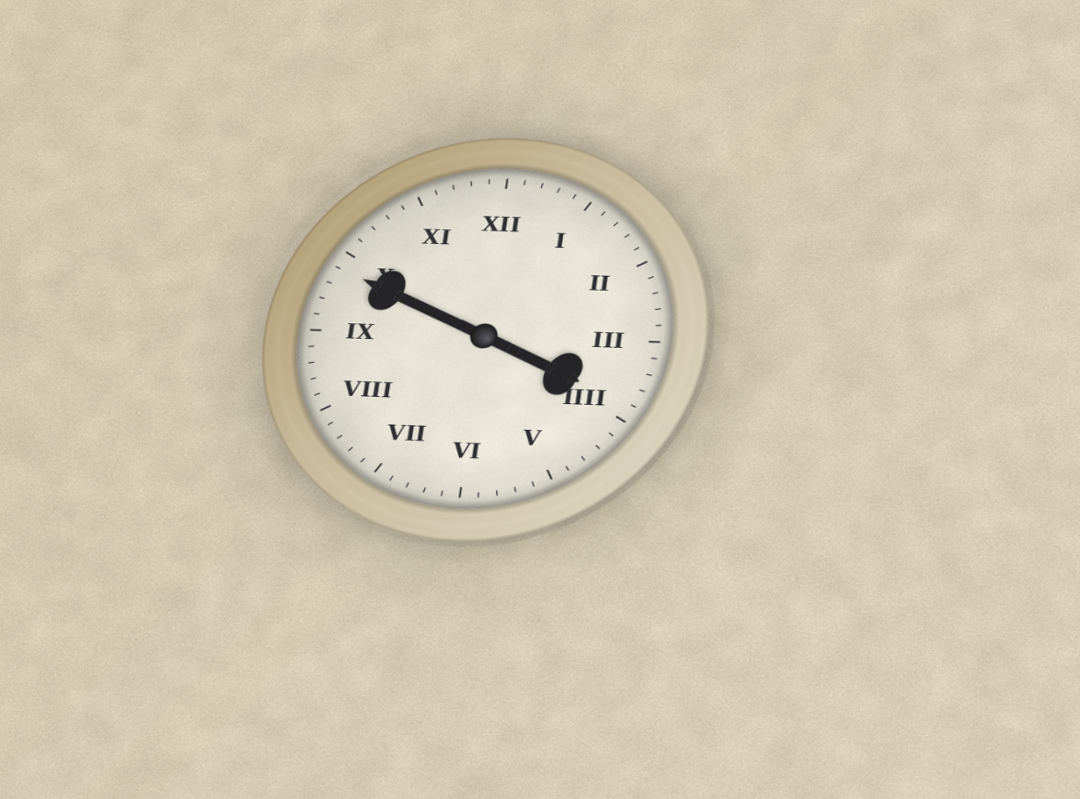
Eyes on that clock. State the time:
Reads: 3:49
